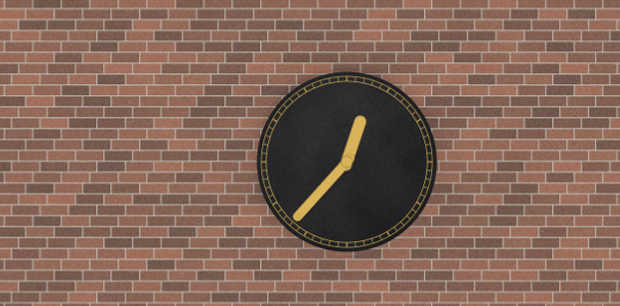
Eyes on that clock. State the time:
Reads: 12:37
